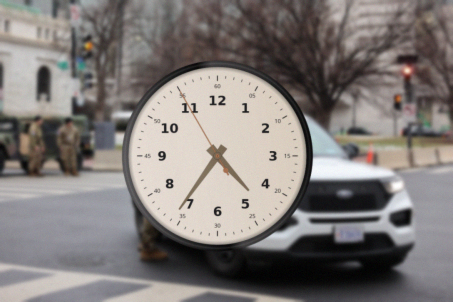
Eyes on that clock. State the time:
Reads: 4:35:55
